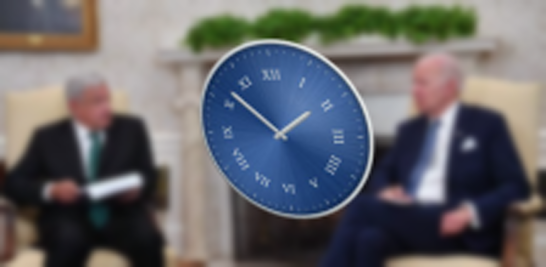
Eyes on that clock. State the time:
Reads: 1:52
